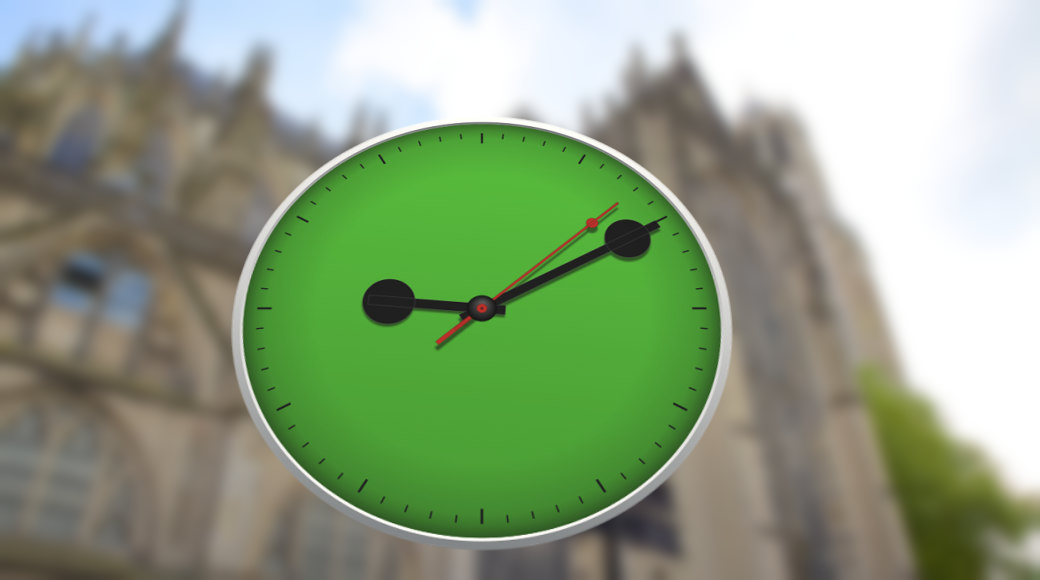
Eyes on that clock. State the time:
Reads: 9:10:08
